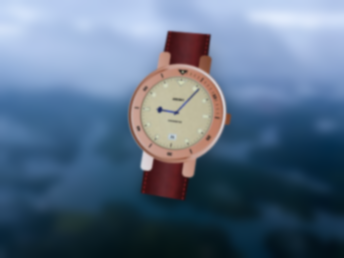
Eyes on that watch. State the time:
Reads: 9:06
